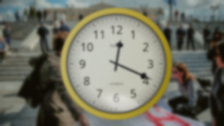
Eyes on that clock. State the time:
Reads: 12:19
